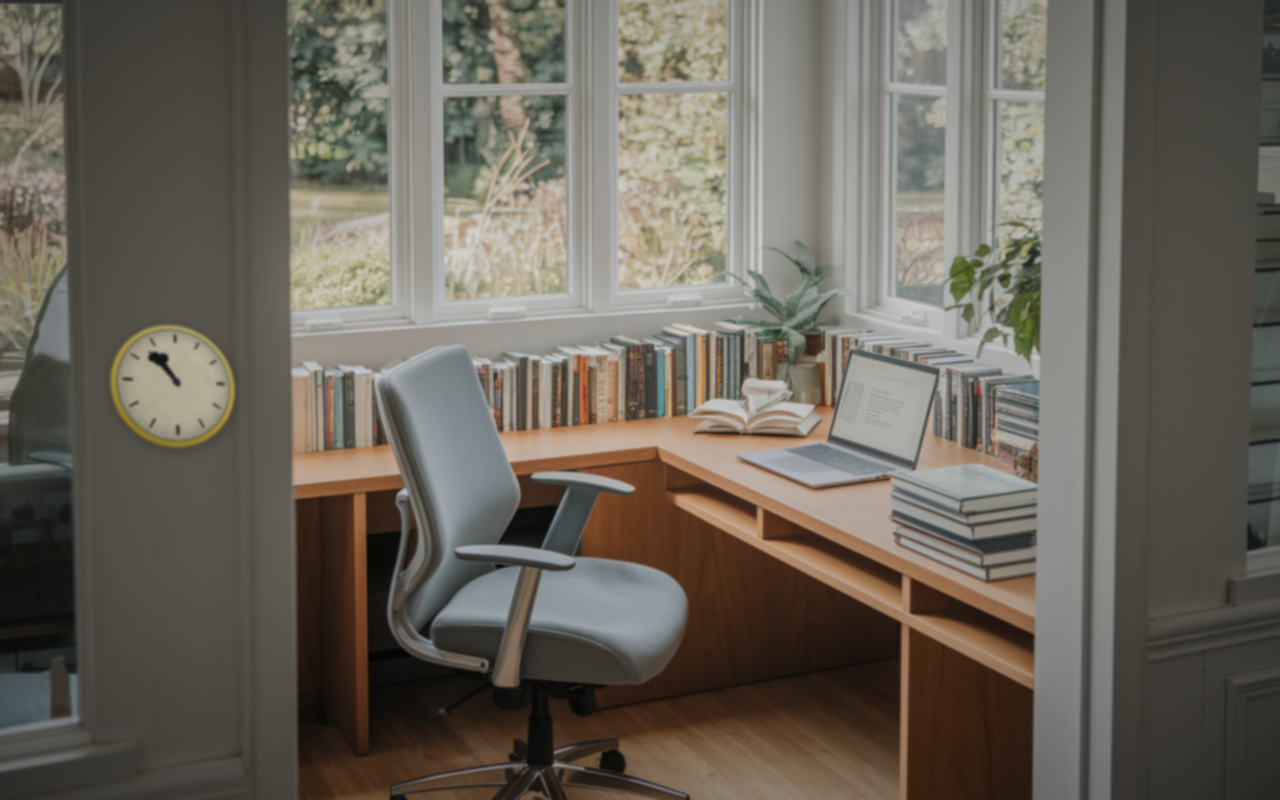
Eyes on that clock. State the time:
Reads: 10:53
